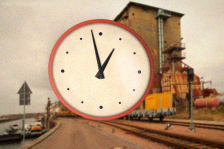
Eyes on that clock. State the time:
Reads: 12:58
